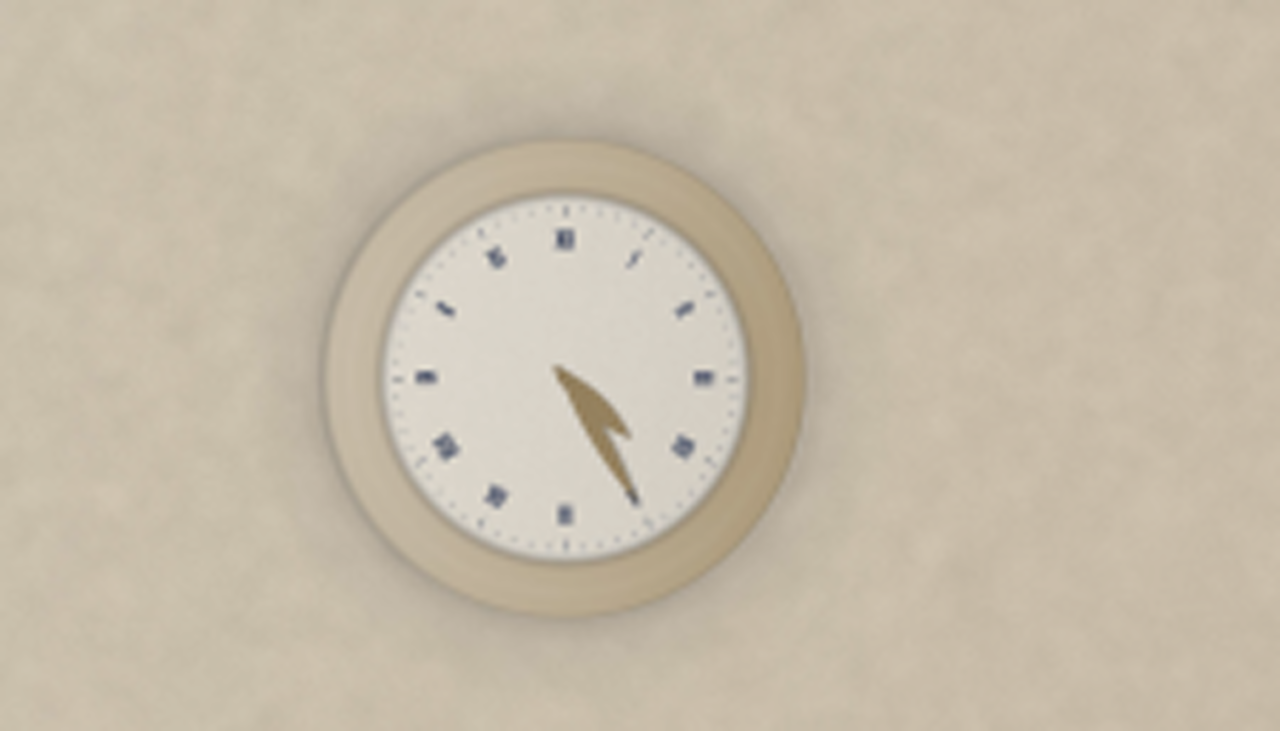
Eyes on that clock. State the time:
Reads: 4:25
